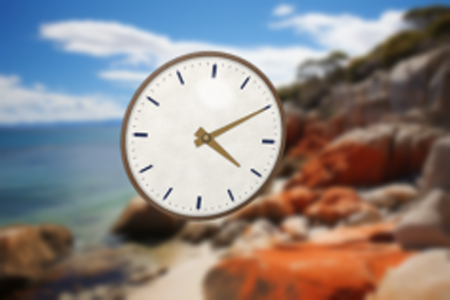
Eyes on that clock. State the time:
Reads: 4:10
